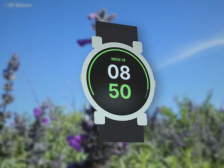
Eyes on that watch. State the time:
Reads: 8:50
